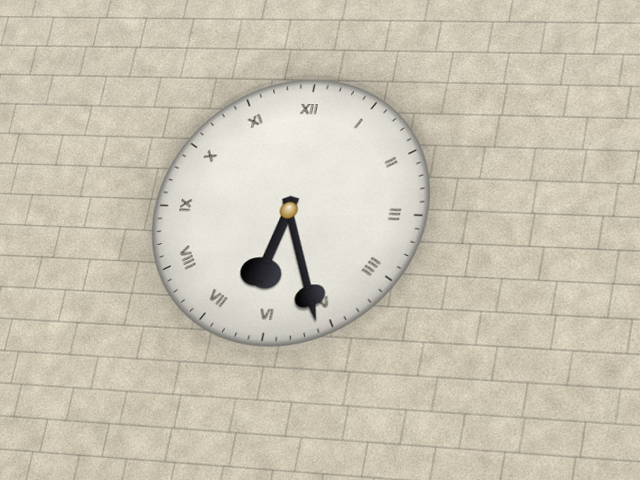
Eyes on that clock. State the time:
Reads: 6:26
